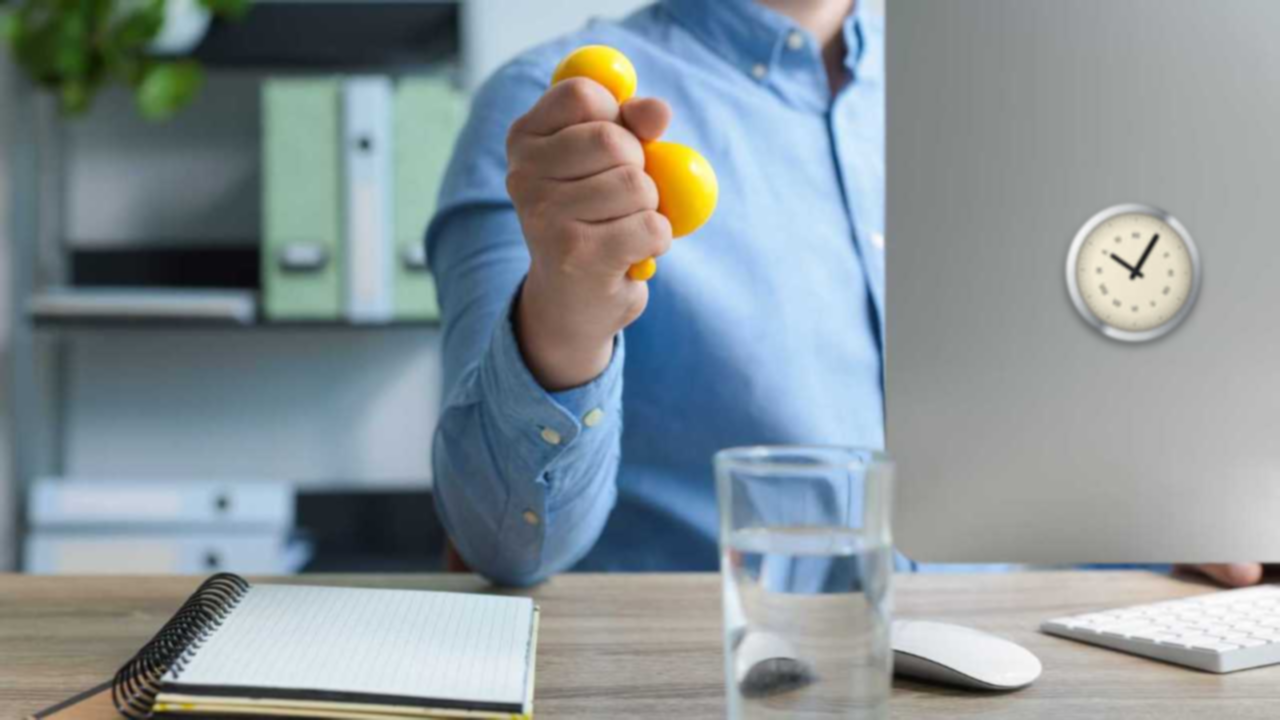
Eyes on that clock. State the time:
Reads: 10:05
